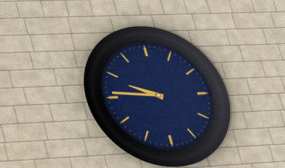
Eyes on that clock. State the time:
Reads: 9:46
